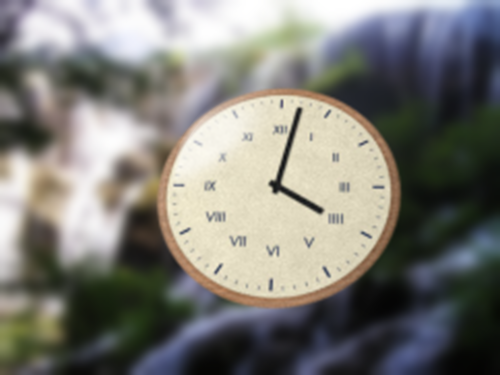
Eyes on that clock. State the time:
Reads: 4:02
